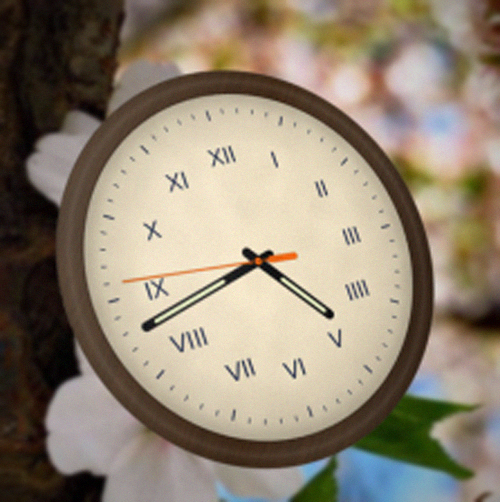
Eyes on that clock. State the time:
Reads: 4:42:46
